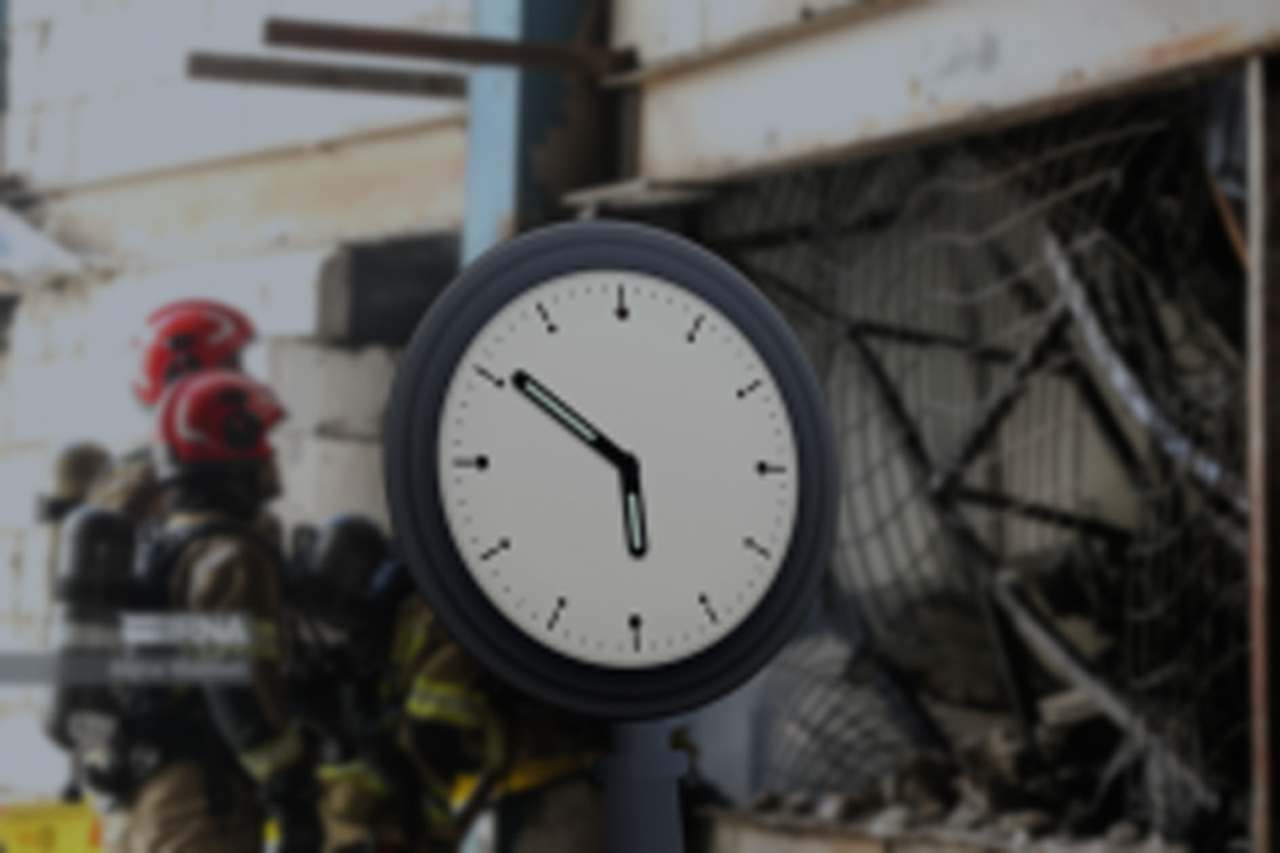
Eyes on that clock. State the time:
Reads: 5:51
